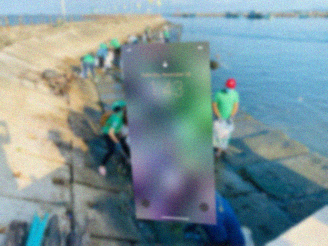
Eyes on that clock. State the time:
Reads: 1:43
